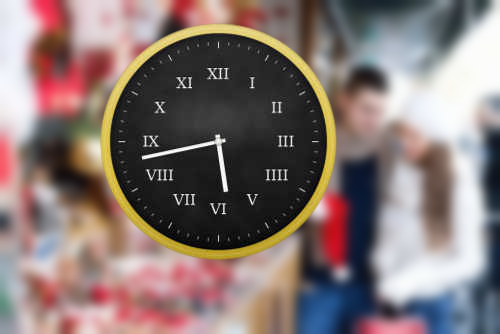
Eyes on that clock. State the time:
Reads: 5:43
